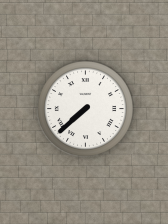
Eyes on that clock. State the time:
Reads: 7:38
